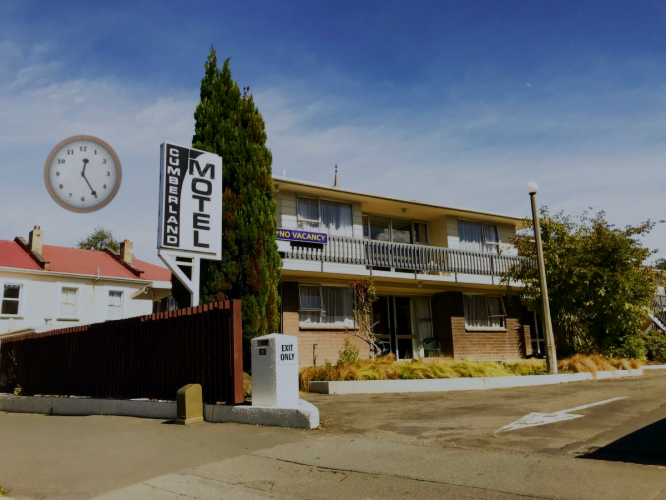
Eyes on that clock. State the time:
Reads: 12:25
